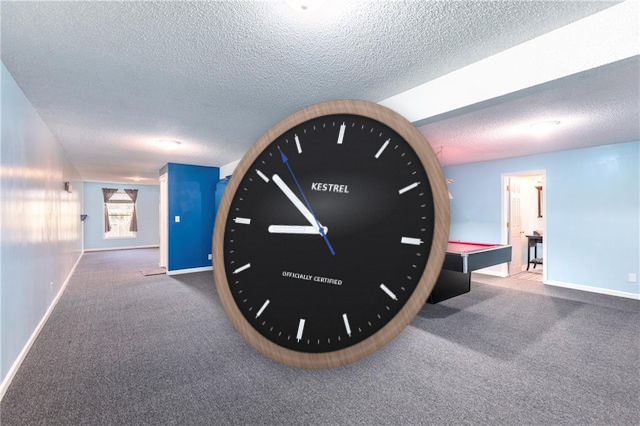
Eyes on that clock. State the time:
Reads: 8:50:53
